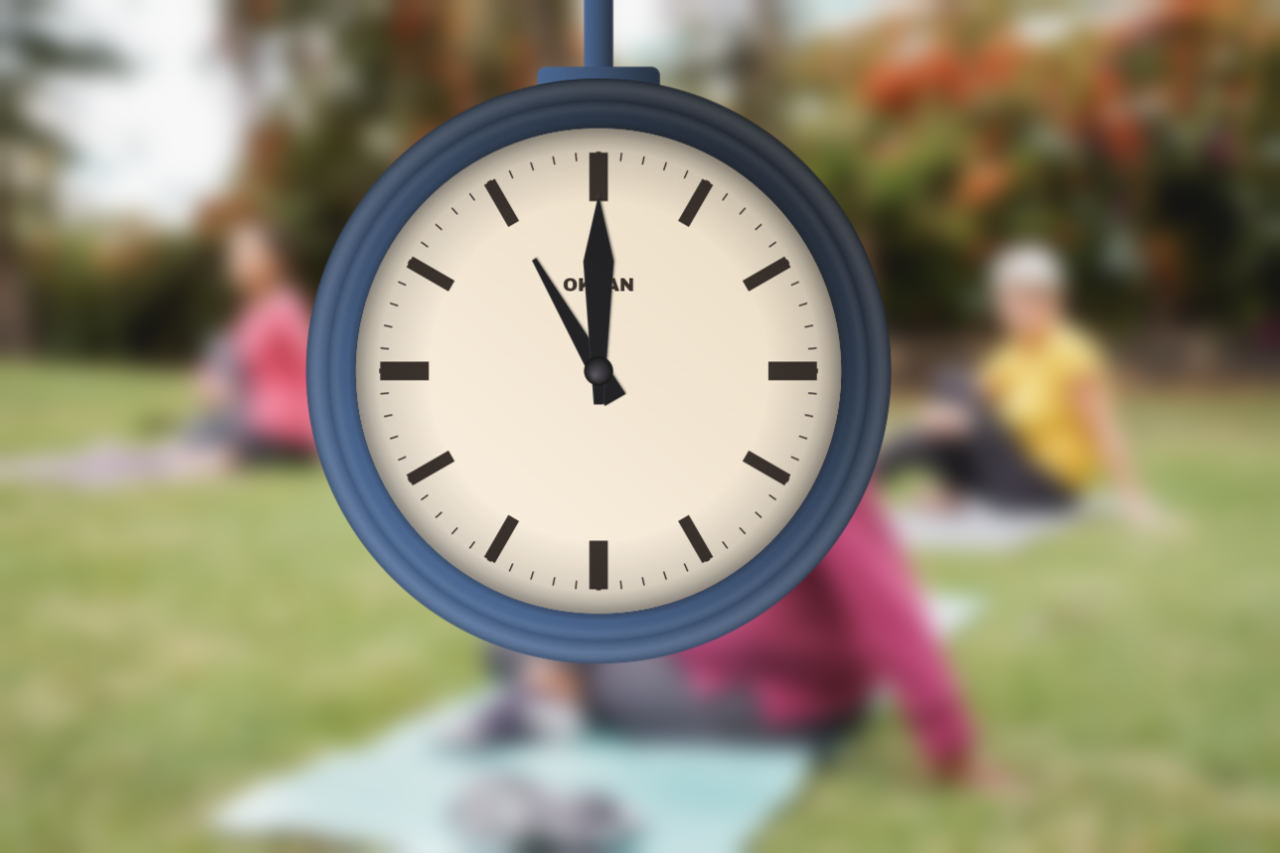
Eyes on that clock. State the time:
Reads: 11:00
